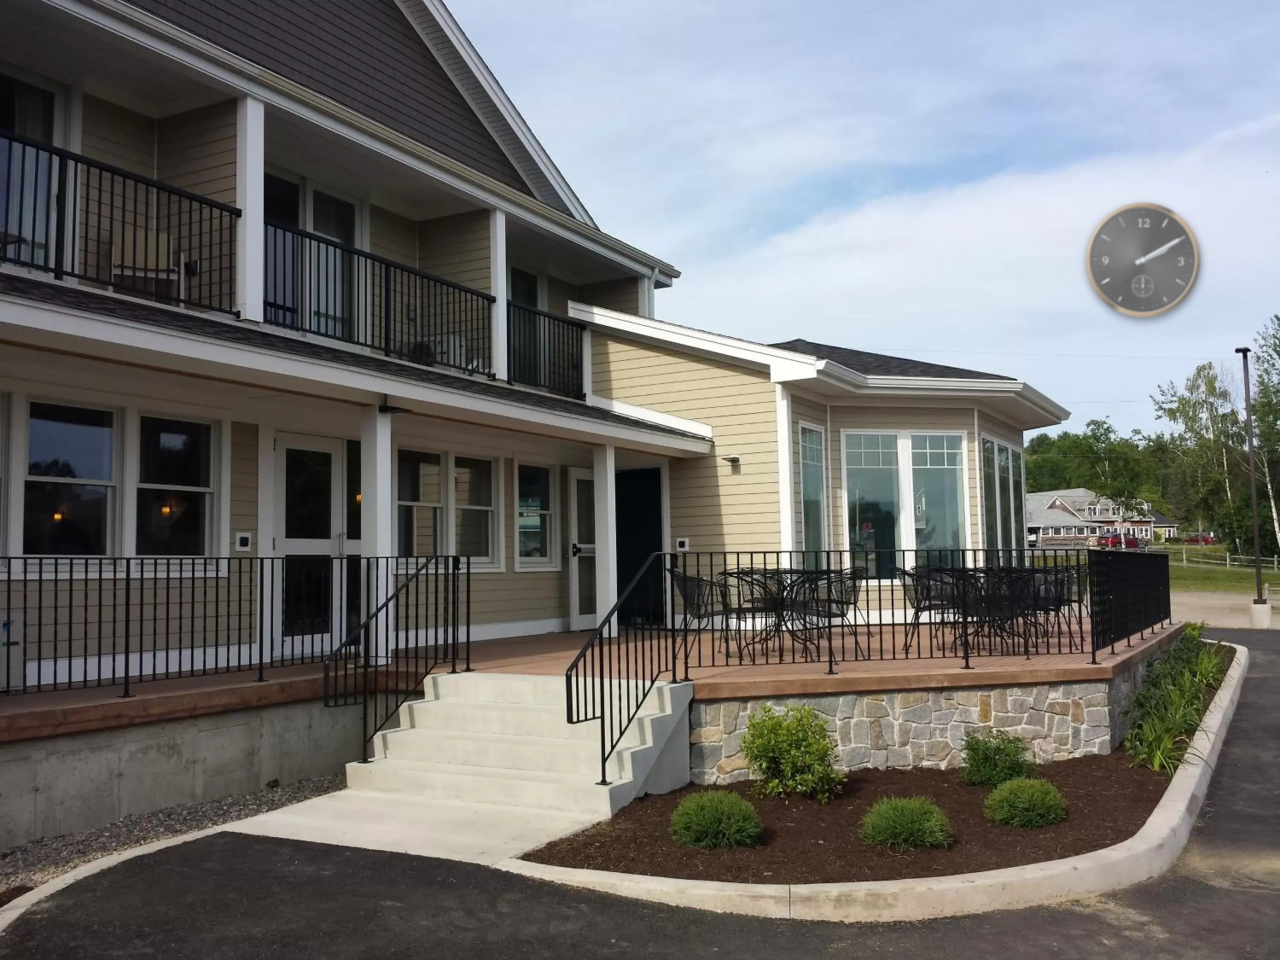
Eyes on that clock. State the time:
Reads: 2:10
